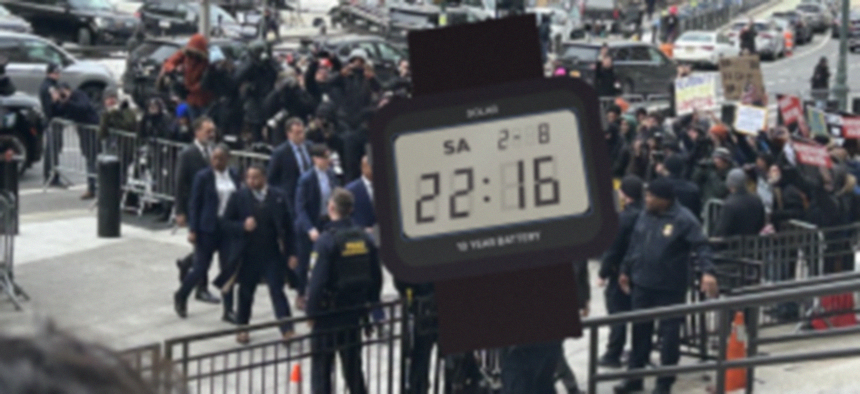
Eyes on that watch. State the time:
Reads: 22:16
